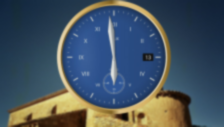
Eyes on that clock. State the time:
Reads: 5:59
